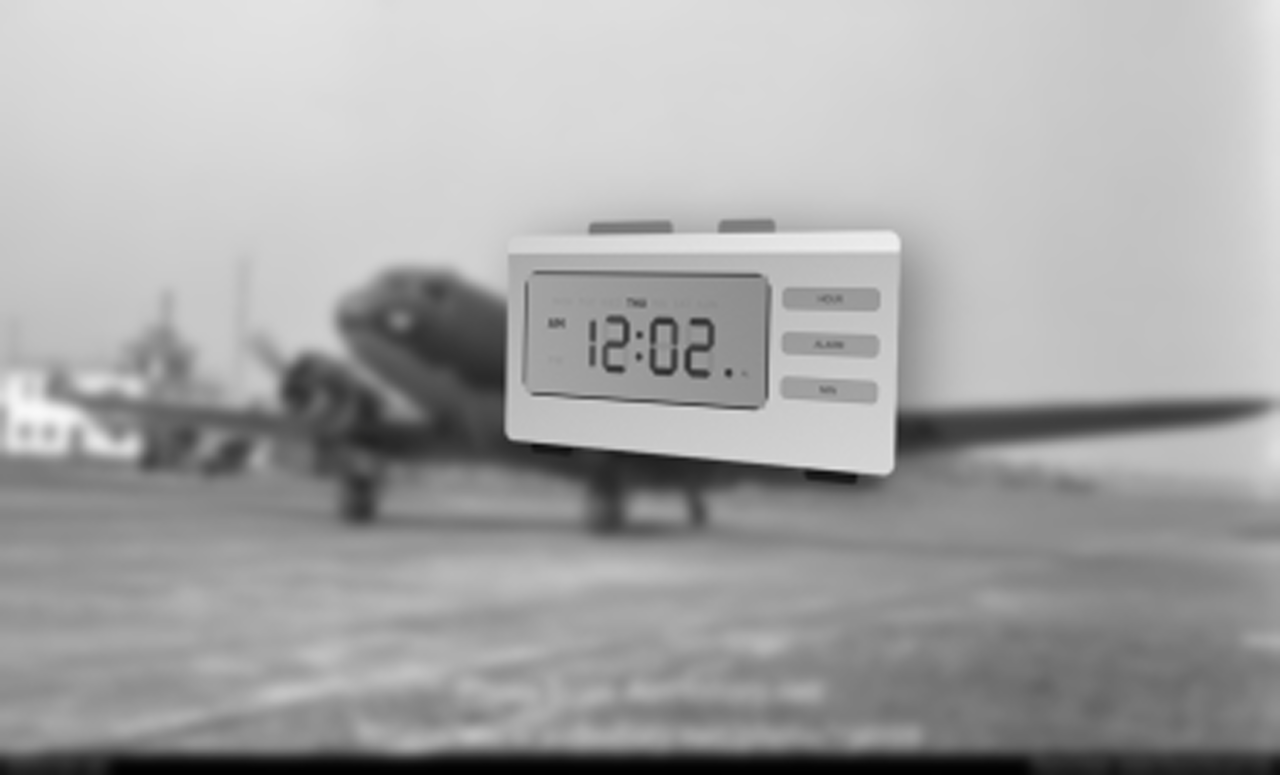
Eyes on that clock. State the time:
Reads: 12:02
